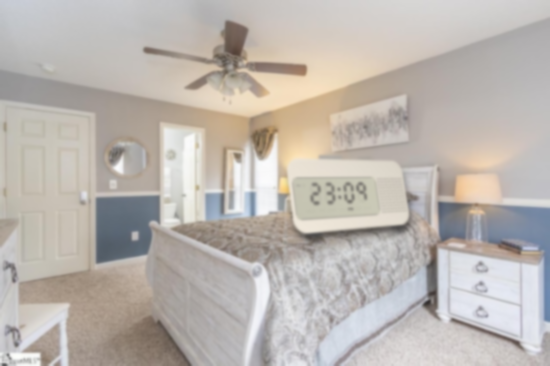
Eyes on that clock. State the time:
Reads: 23:09
